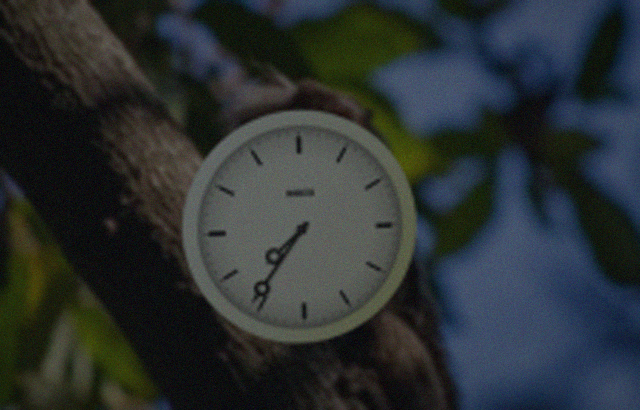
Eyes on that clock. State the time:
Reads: 7:36
